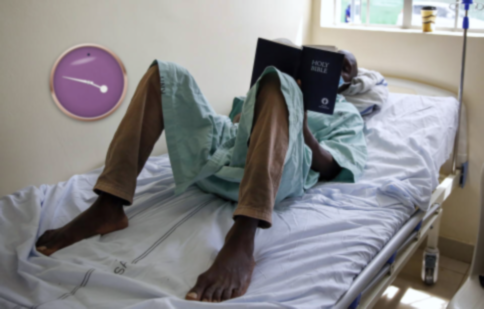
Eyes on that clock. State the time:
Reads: 3:47
